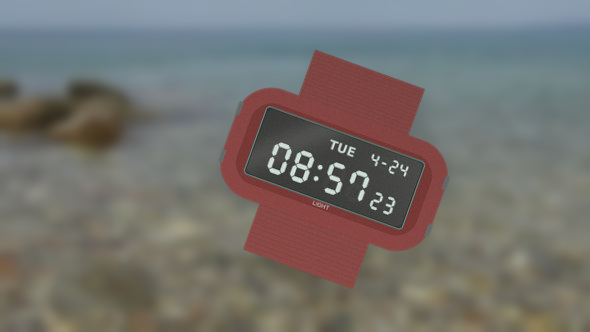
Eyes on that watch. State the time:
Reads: 8:57:23
